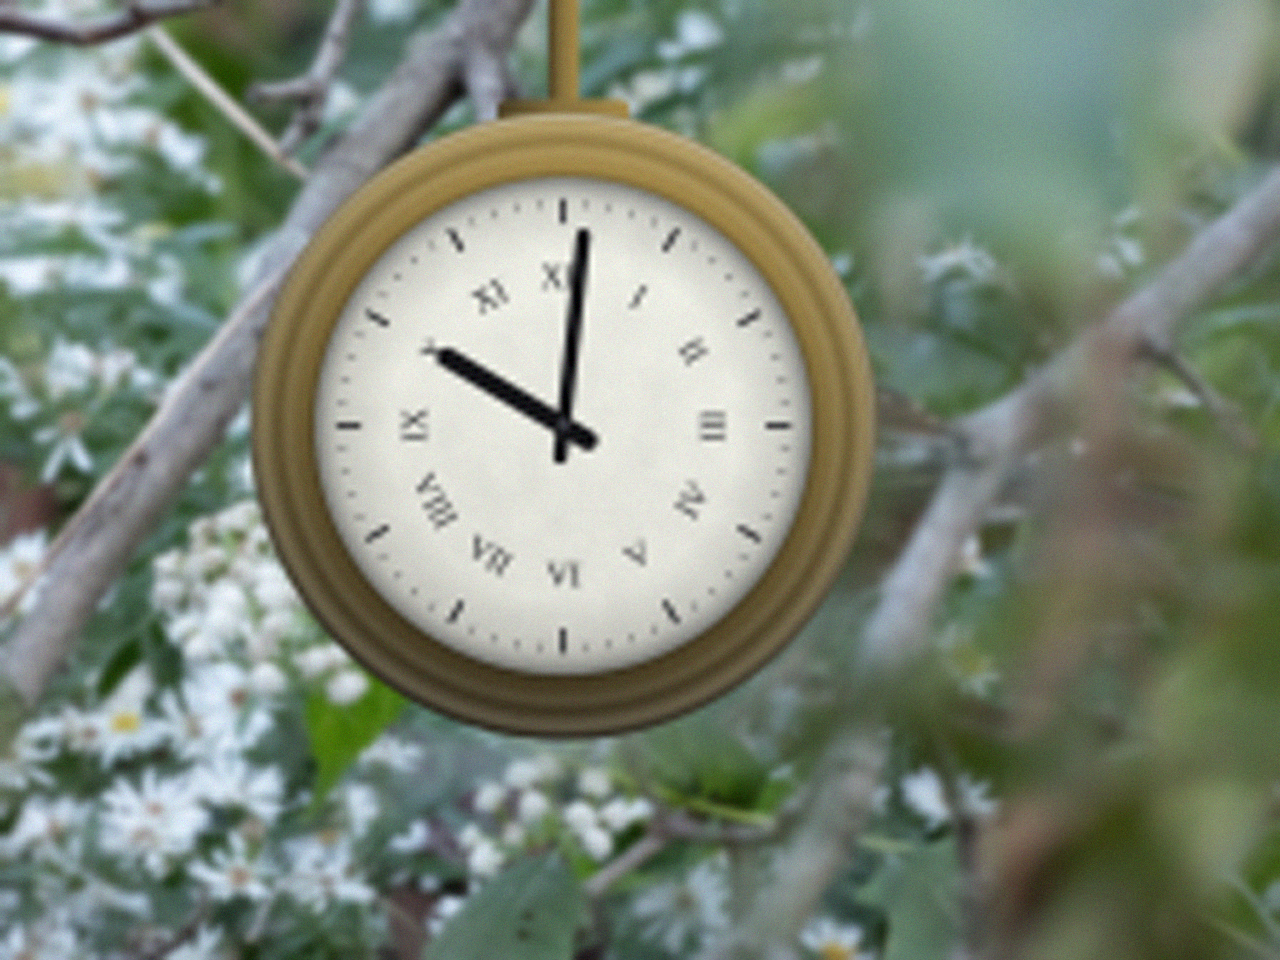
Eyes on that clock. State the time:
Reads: 10:01
